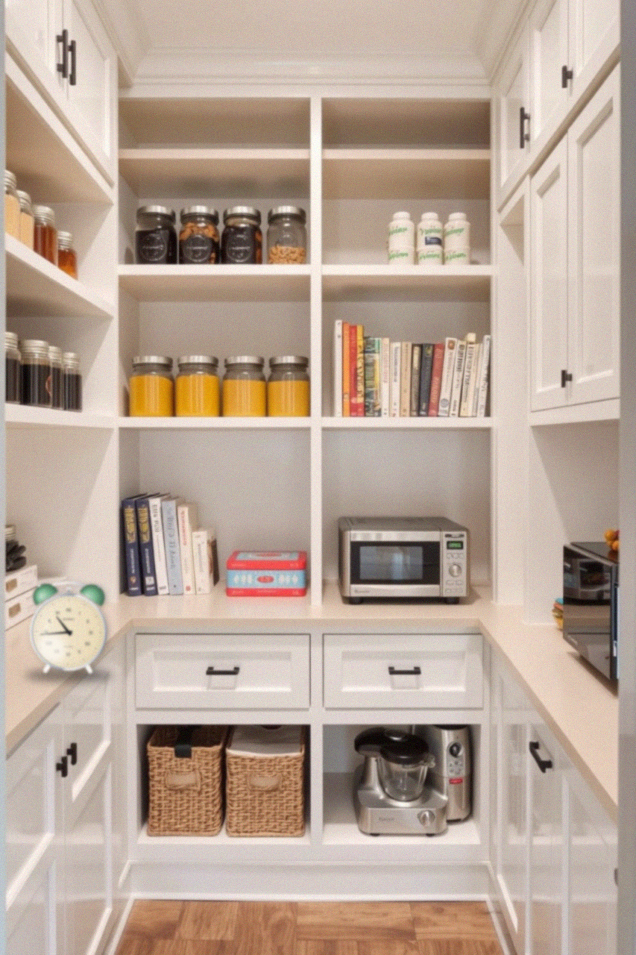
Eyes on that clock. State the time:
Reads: 10:44
